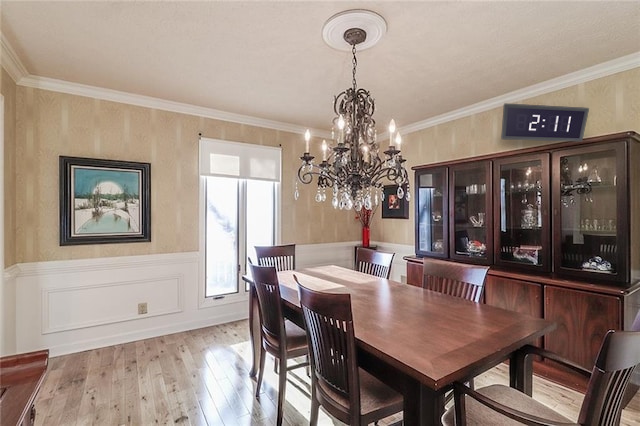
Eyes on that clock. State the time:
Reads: 2:11
